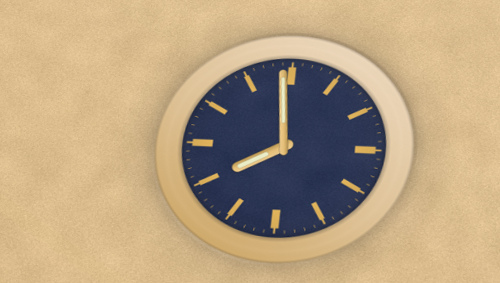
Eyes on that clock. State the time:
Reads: 7:59
